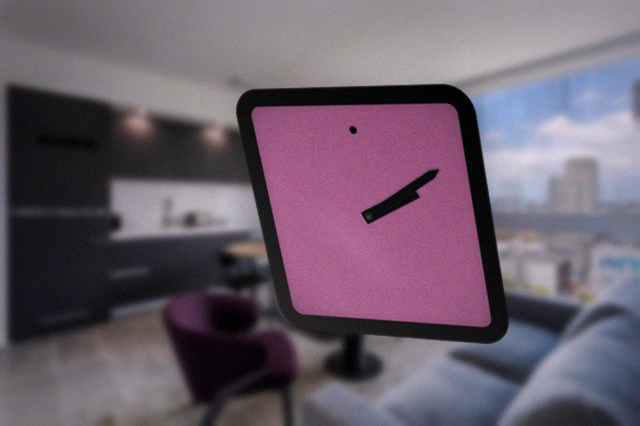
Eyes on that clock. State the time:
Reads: 2:10
